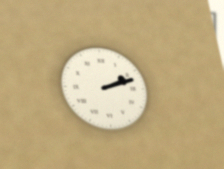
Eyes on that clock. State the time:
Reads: 2:12
